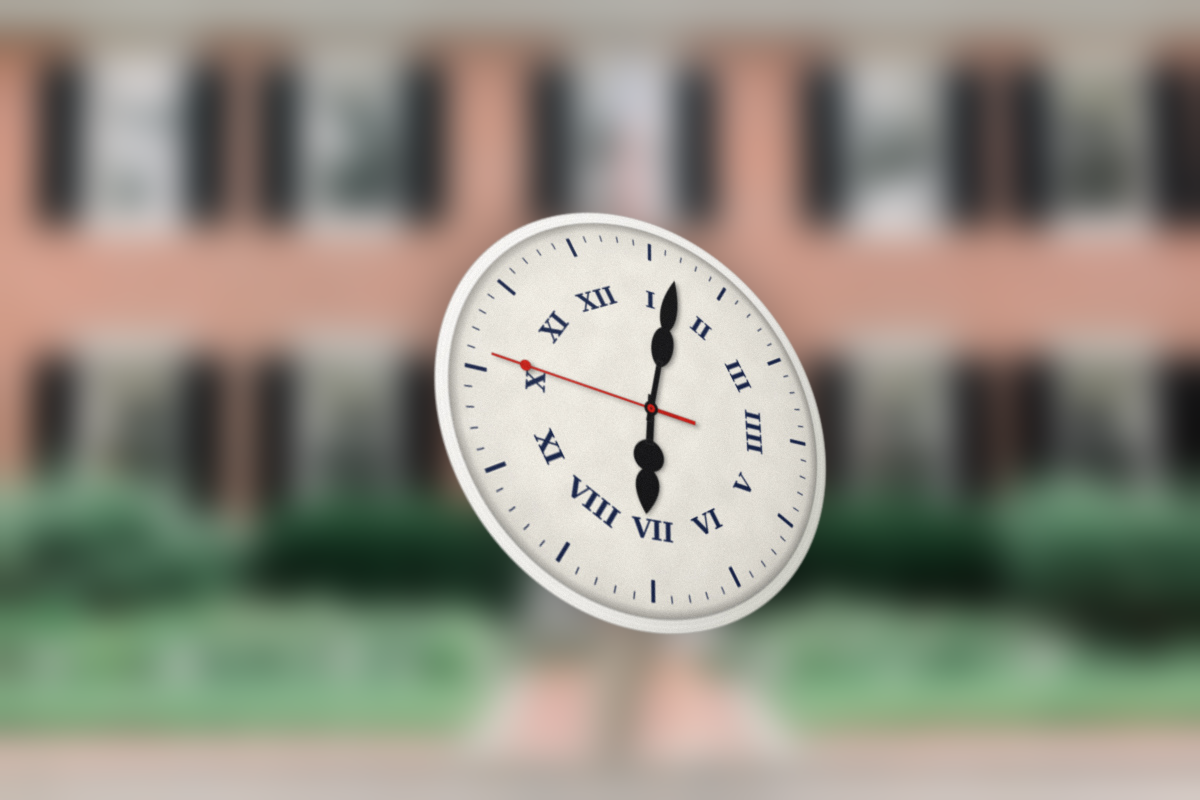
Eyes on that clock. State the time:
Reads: 7:06:51
